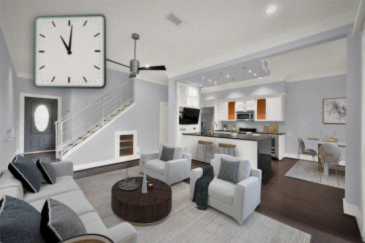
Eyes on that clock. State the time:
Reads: 11:01
